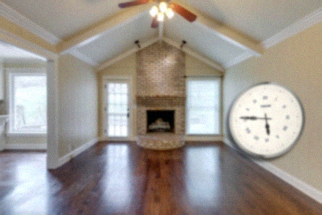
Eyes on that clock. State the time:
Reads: 5:46
